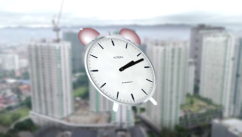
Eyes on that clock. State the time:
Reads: 2:12
